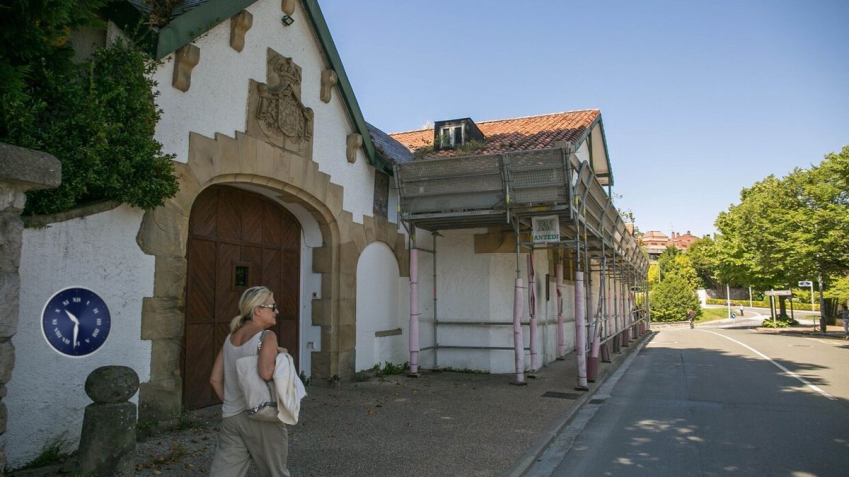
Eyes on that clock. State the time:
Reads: 10:31
